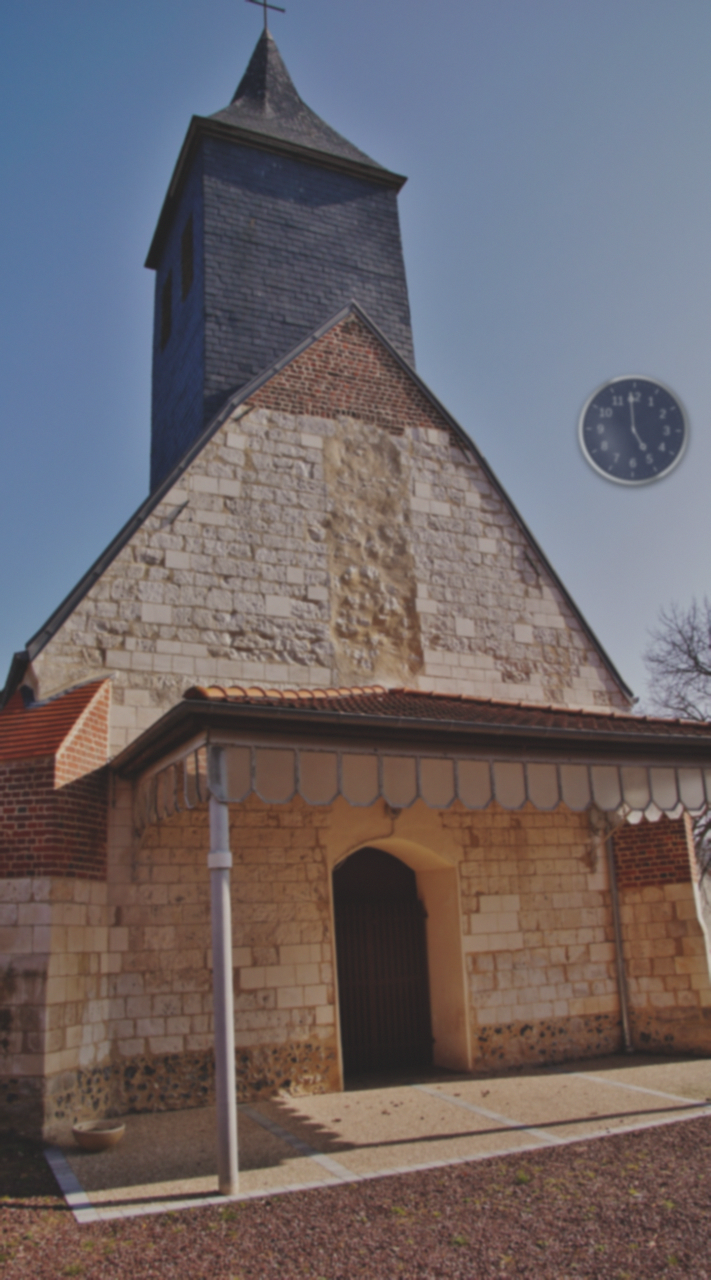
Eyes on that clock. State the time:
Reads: 4:59
